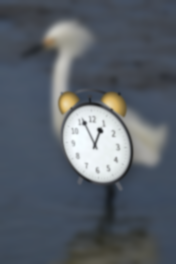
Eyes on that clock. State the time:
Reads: 12:56
